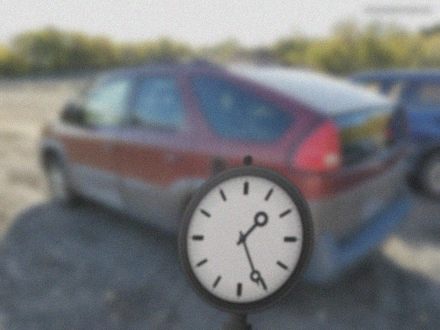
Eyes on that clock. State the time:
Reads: 1:26
